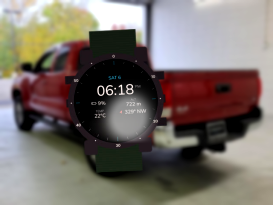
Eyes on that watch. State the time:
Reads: 6:18
